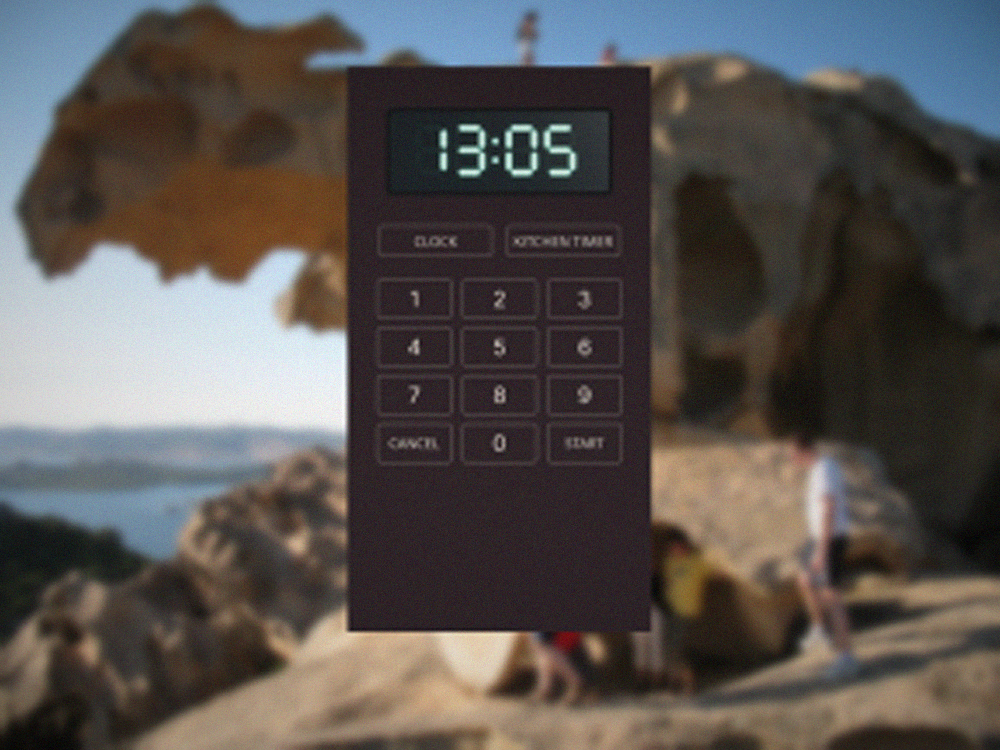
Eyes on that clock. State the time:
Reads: 13:05
